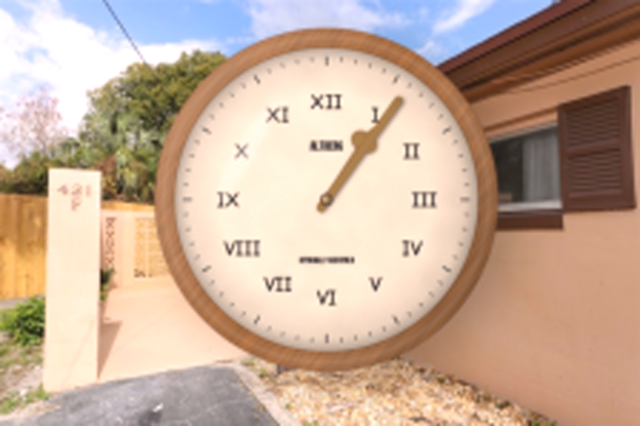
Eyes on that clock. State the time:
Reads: 1:06
